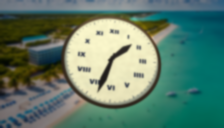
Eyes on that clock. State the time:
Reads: 1:33
